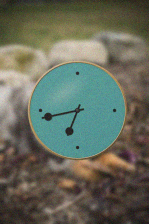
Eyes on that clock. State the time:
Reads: 6:43
